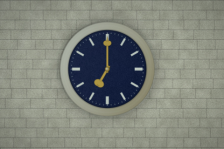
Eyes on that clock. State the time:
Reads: 7:00
